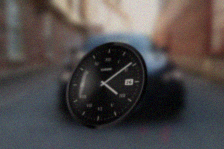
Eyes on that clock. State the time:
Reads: 4:09
